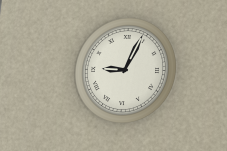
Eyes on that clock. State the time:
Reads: 9:04
